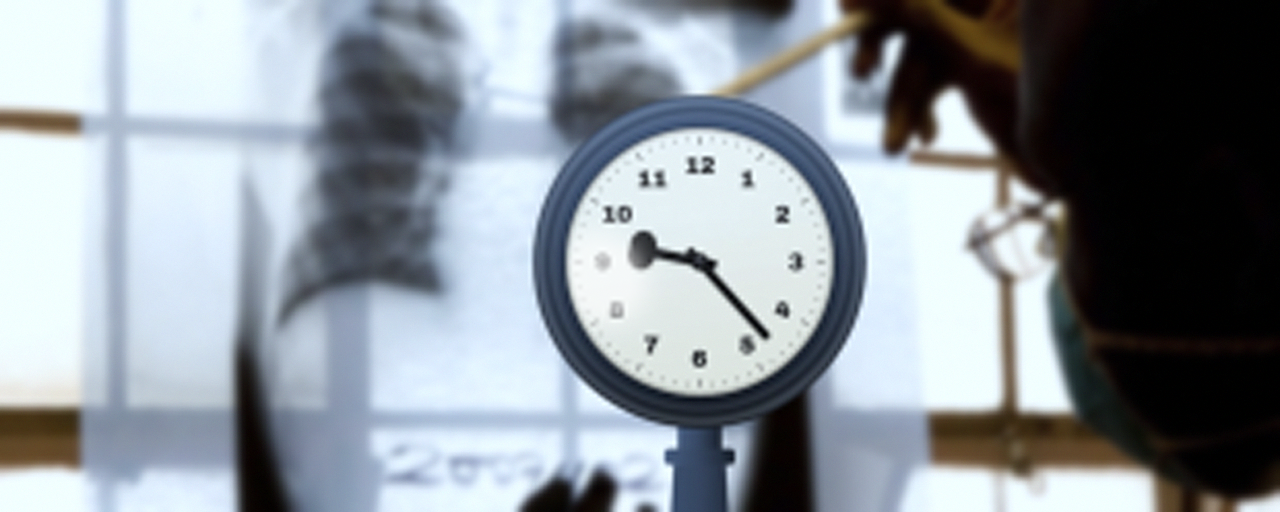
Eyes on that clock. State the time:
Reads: 9:23
